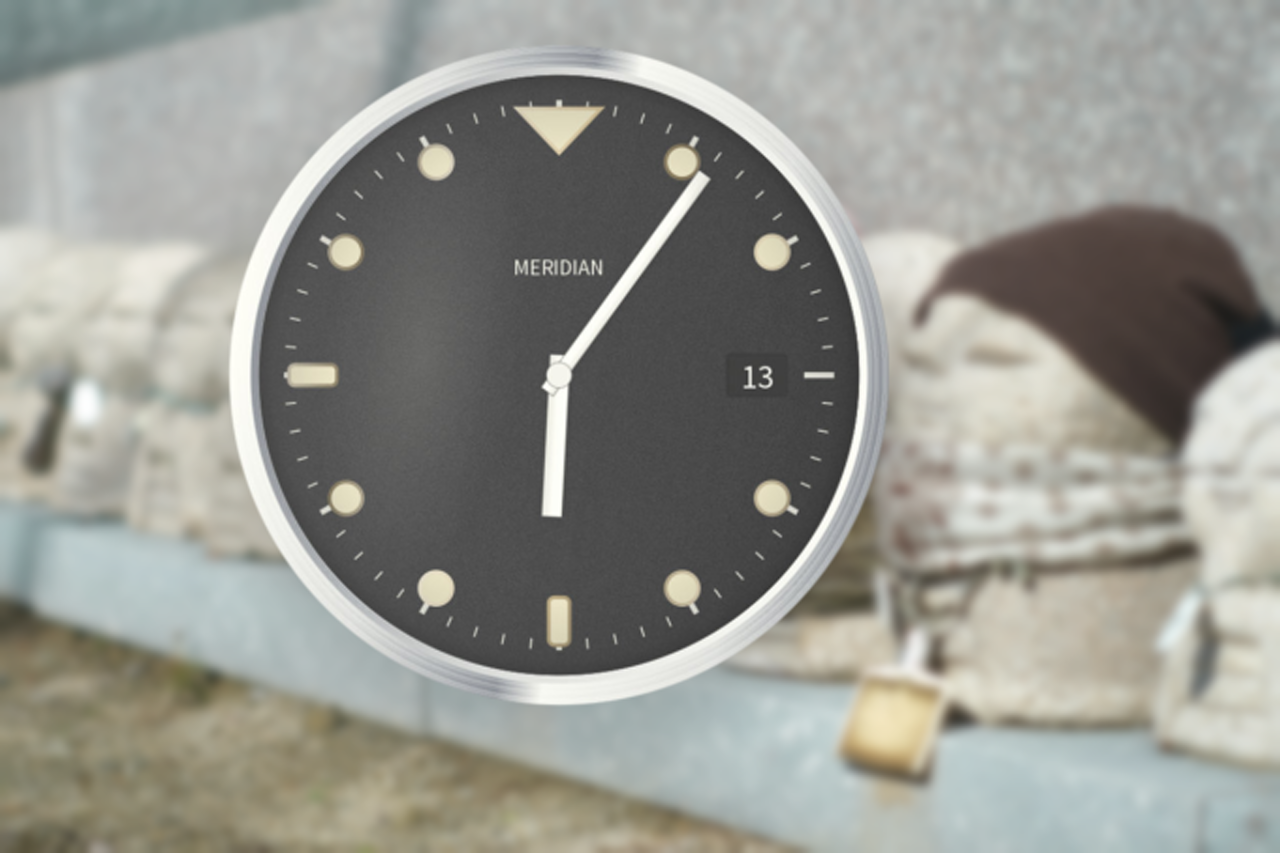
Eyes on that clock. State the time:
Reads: 6:06
